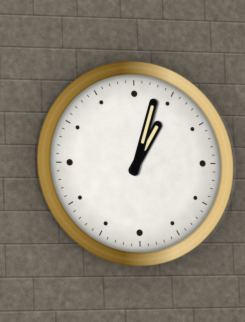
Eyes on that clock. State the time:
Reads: 1:03
